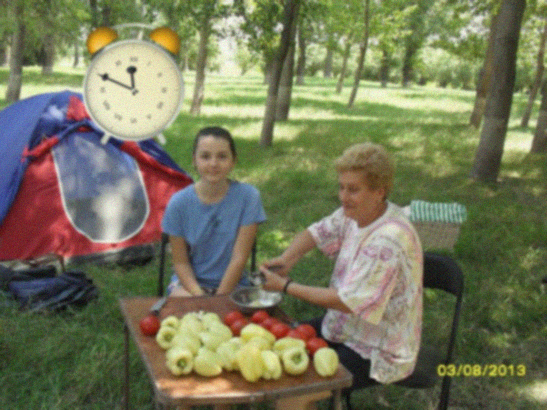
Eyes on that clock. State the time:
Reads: 11:49
